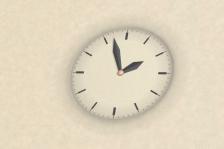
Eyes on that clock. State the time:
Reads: 1:57
